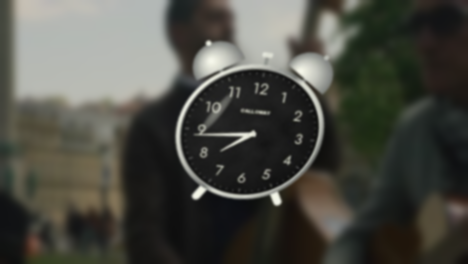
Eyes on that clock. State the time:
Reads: 7:44
